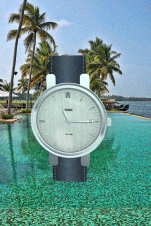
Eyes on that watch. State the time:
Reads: 11:15
